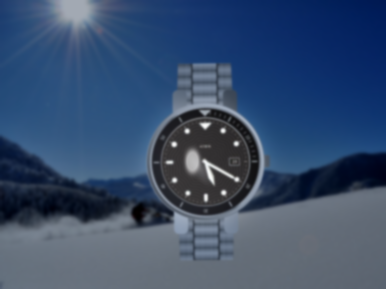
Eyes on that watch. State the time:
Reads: 5:20
